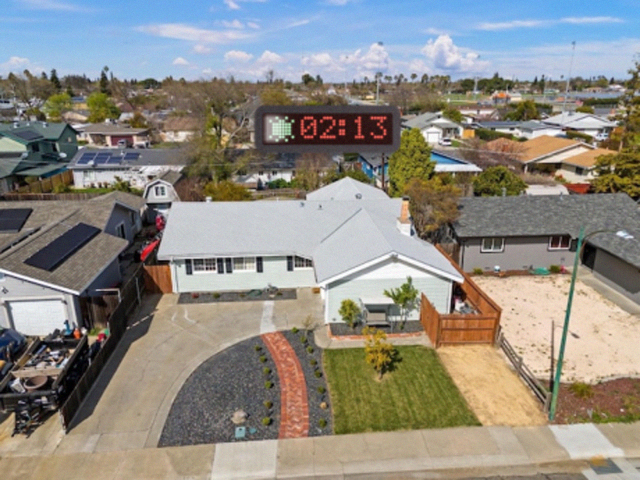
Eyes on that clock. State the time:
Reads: 2:13
